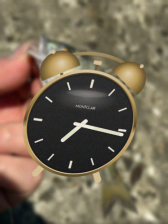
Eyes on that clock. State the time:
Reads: 7:16
